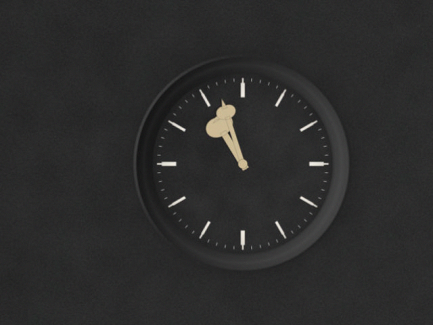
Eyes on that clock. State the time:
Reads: 10:57
